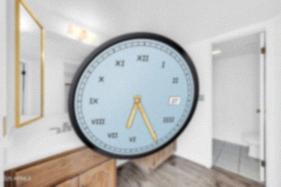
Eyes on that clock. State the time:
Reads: 6:25
